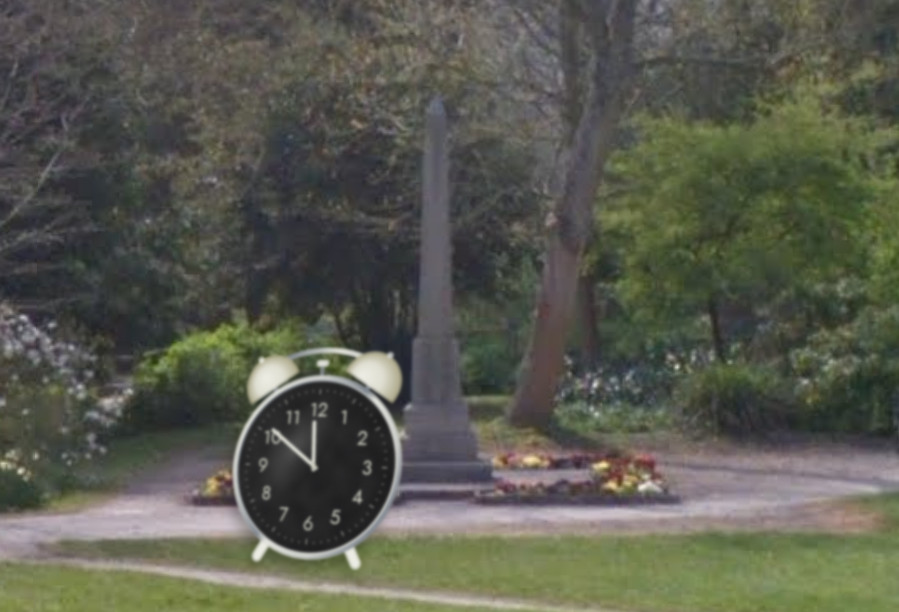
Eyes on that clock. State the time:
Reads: 11:51
